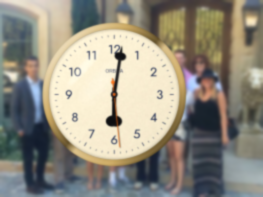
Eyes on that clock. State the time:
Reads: 6:01:29
